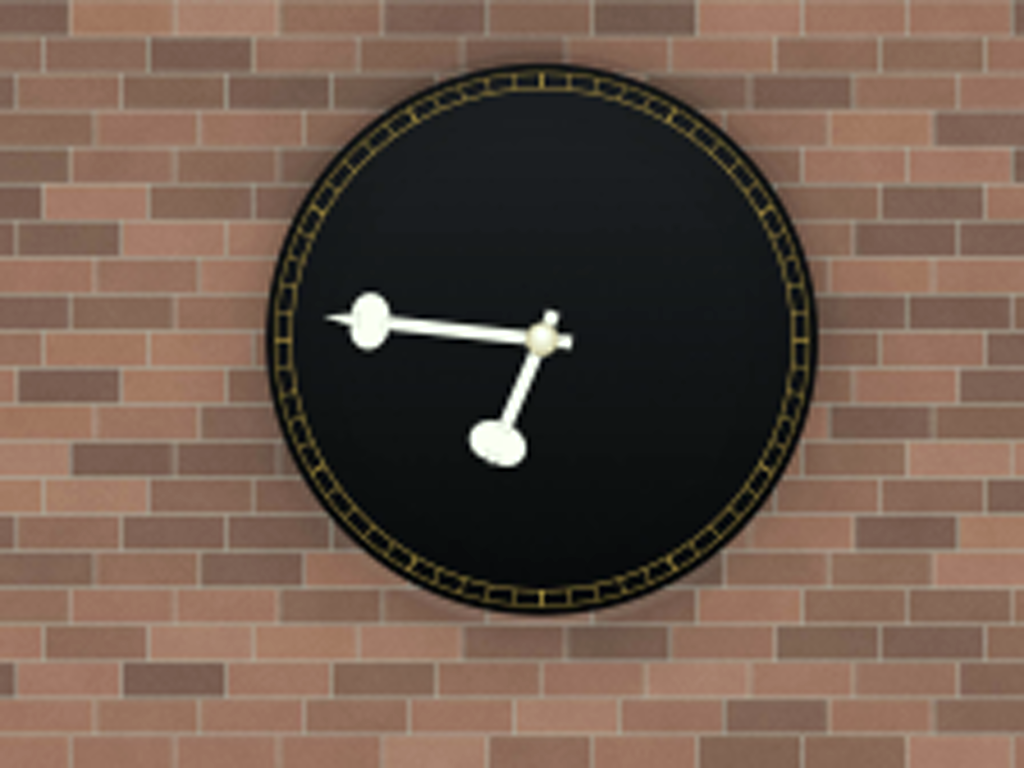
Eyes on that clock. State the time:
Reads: 6:46
